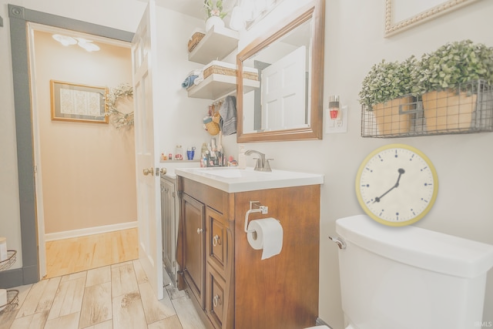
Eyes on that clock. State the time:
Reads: 12:39
